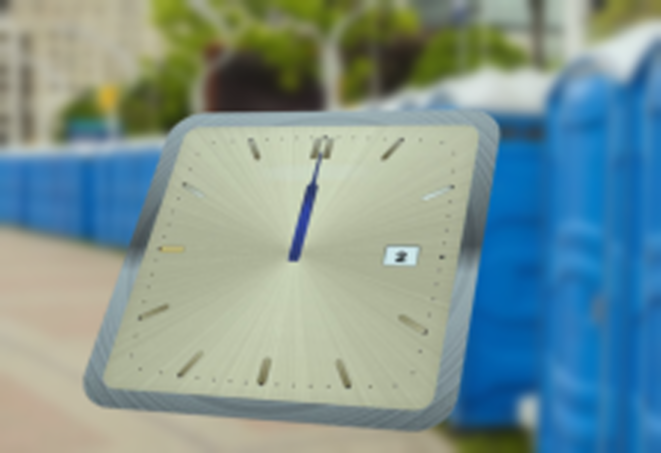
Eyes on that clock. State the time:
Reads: 12:00
